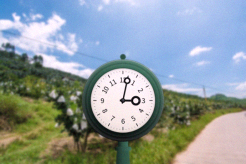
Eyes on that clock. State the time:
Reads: 3:02
